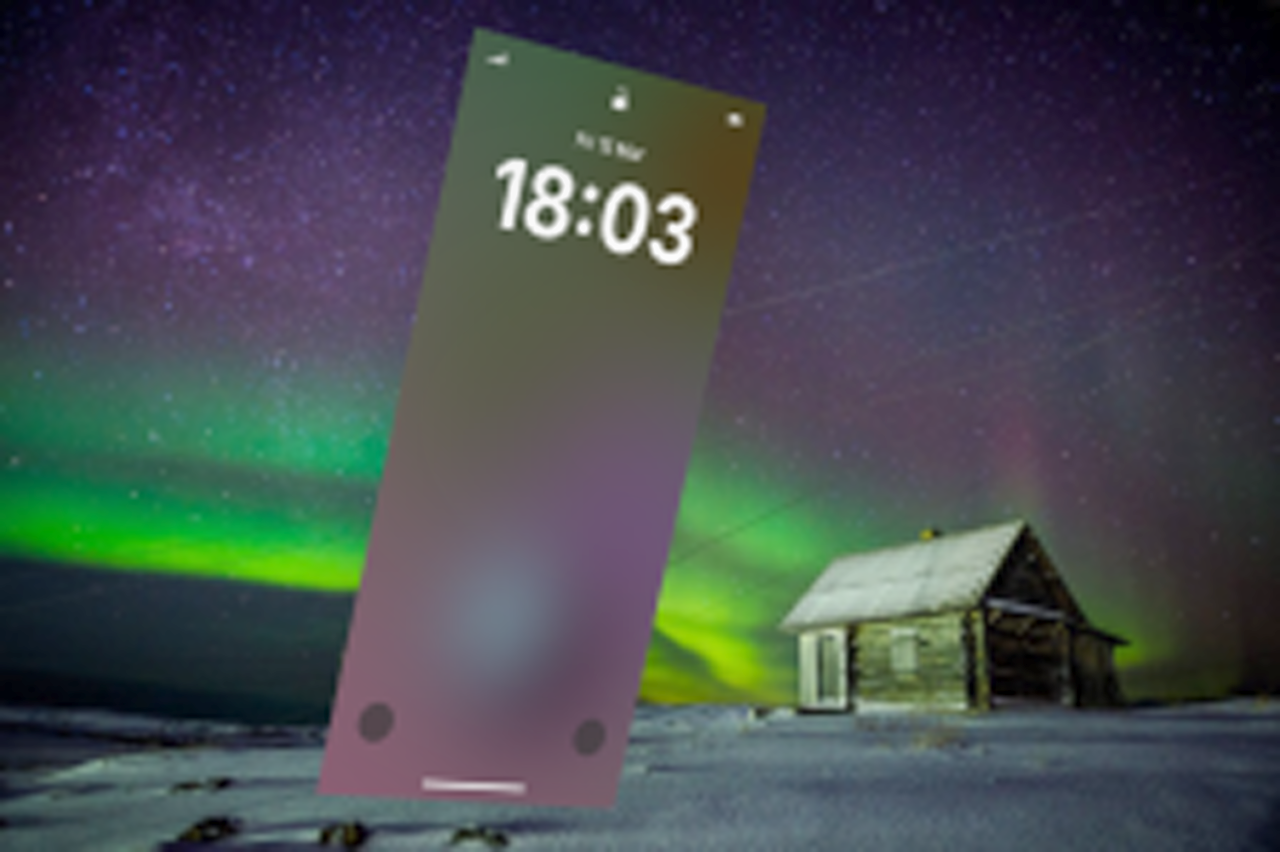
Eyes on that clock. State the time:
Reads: 18:03
